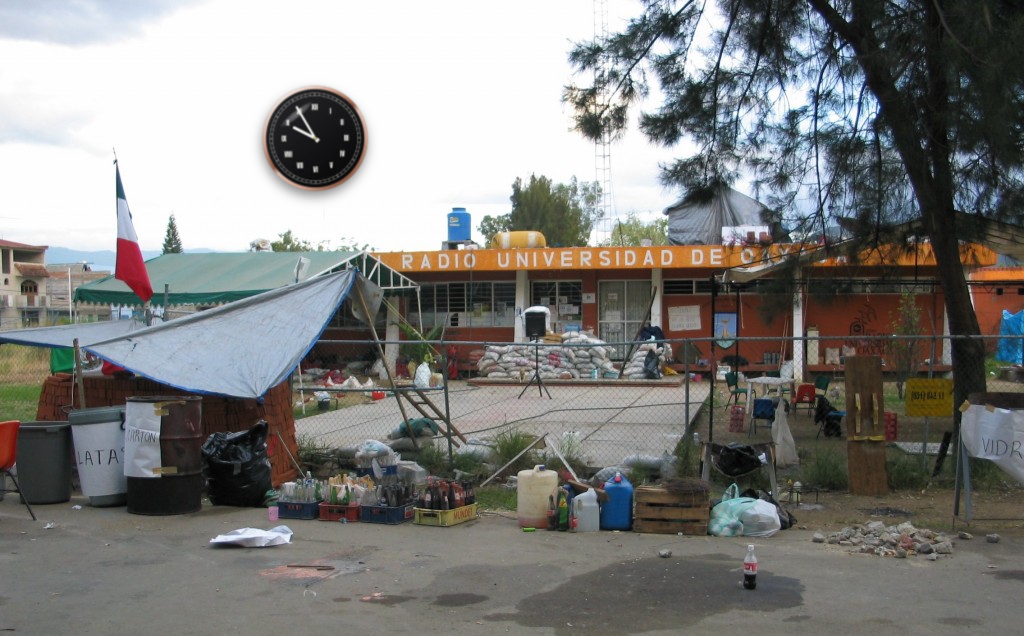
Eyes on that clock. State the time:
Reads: 9:55
